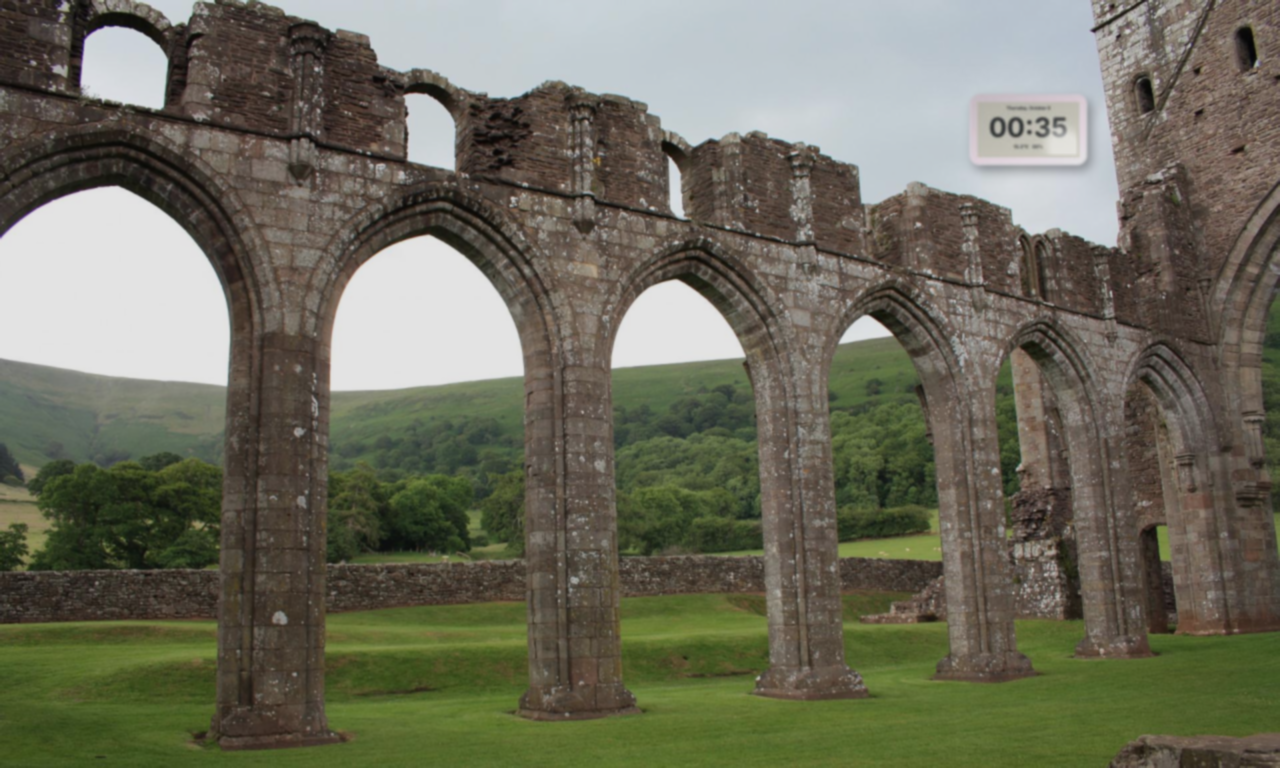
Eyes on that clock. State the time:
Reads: 0:35
